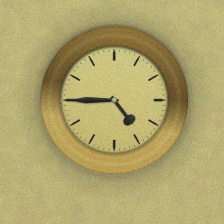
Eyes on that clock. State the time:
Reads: 4:45
